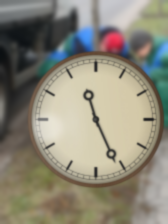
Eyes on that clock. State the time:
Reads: 11:26
